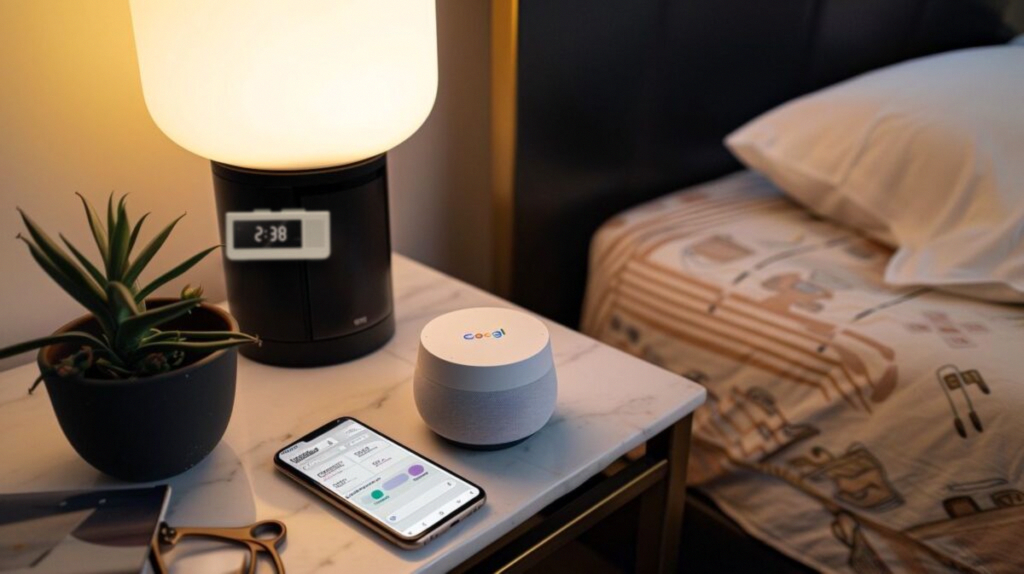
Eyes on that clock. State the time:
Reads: 2:38
